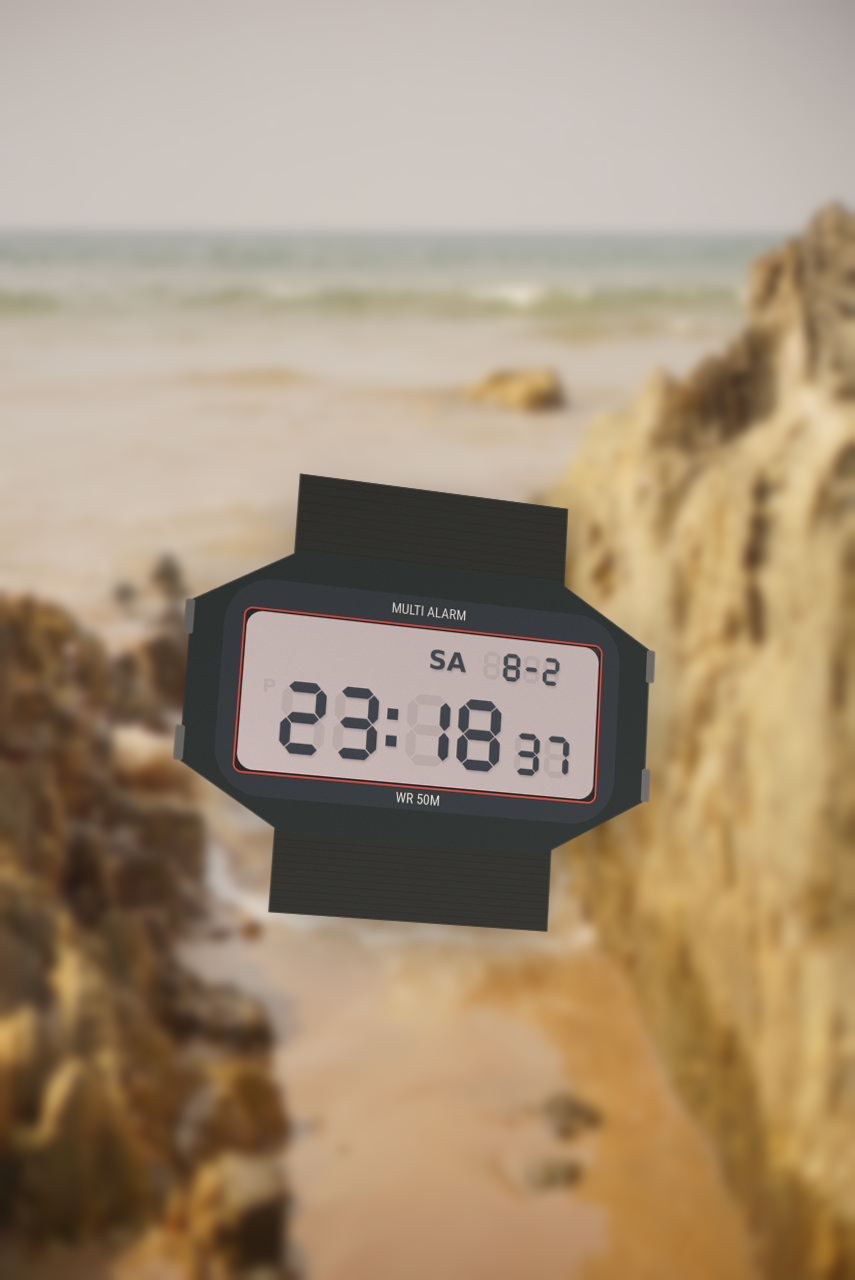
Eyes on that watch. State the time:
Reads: 23:18:37
